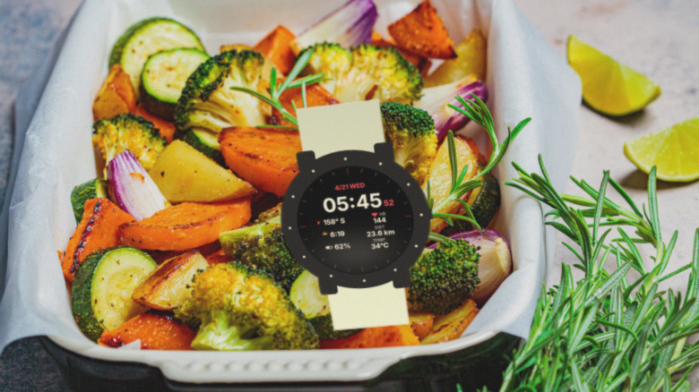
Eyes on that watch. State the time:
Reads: 5:45
